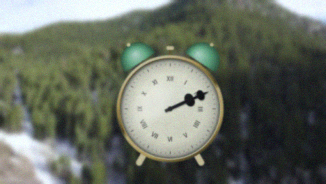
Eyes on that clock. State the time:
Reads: 2:11
